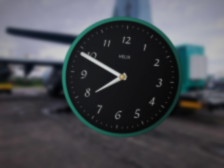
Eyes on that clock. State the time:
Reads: 7:49
